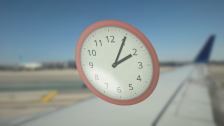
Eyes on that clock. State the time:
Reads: 2:05
